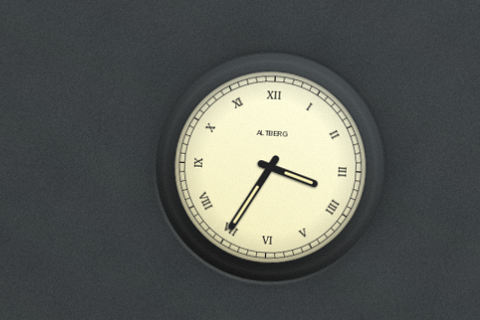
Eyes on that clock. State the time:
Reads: 3:35
